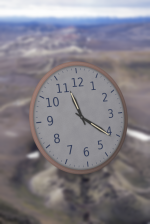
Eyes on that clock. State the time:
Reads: 11:21
